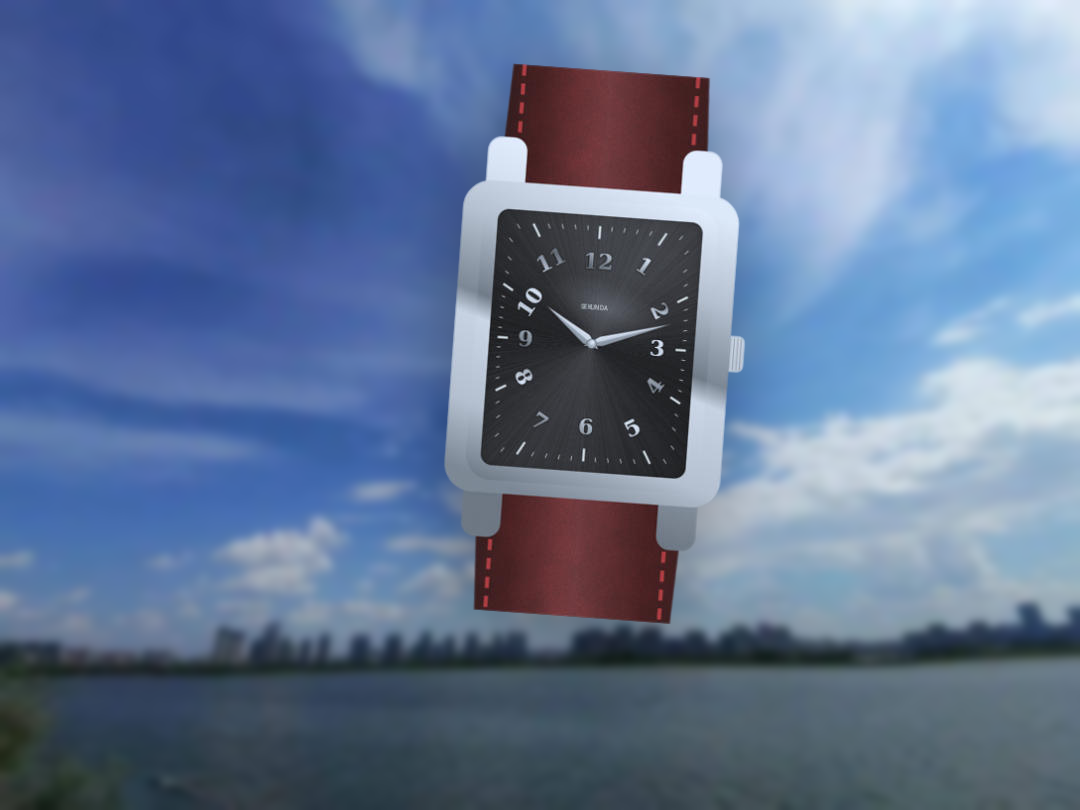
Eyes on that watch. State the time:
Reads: 10:12
